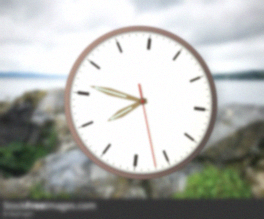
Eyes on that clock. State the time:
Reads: 7:46:27
